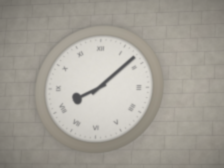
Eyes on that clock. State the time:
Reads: 8:08
